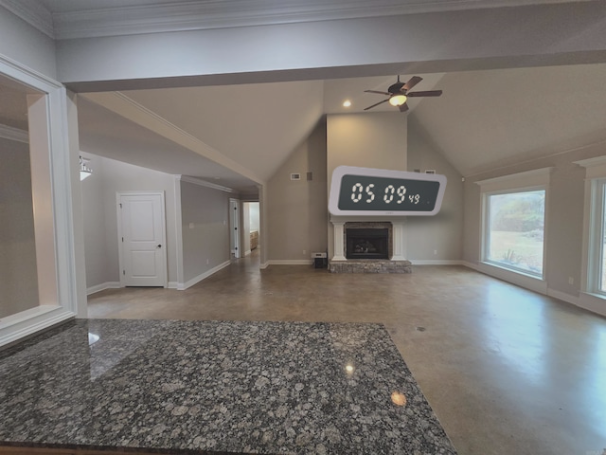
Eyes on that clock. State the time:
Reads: 5:09:49
